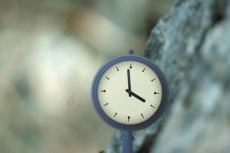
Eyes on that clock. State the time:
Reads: 3:59
